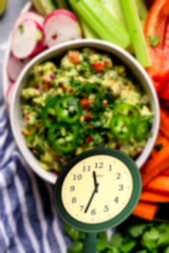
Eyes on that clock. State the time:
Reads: 11:33
